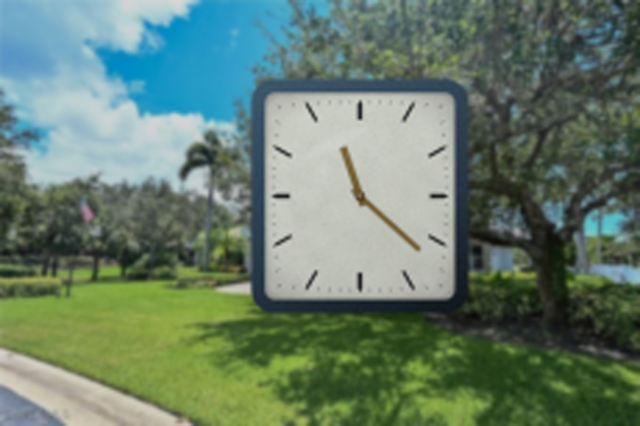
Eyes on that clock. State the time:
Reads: 11:22
